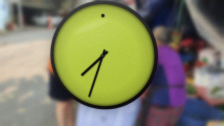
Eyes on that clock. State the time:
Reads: 7:33
